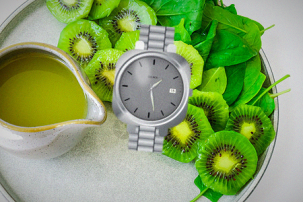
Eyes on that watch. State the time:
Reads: 1:28
